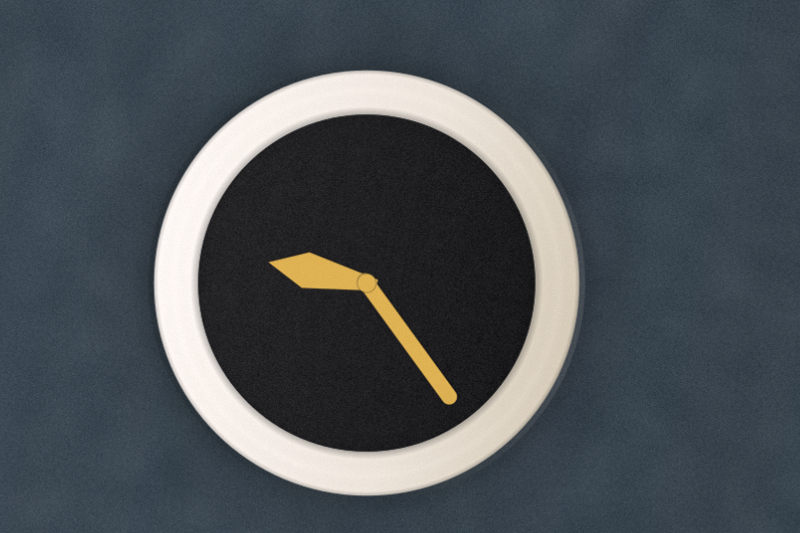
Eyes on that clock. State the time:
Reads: 9:24
